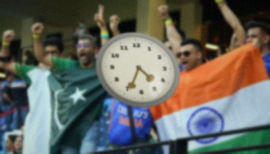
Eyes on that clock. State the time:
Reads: 4:34
